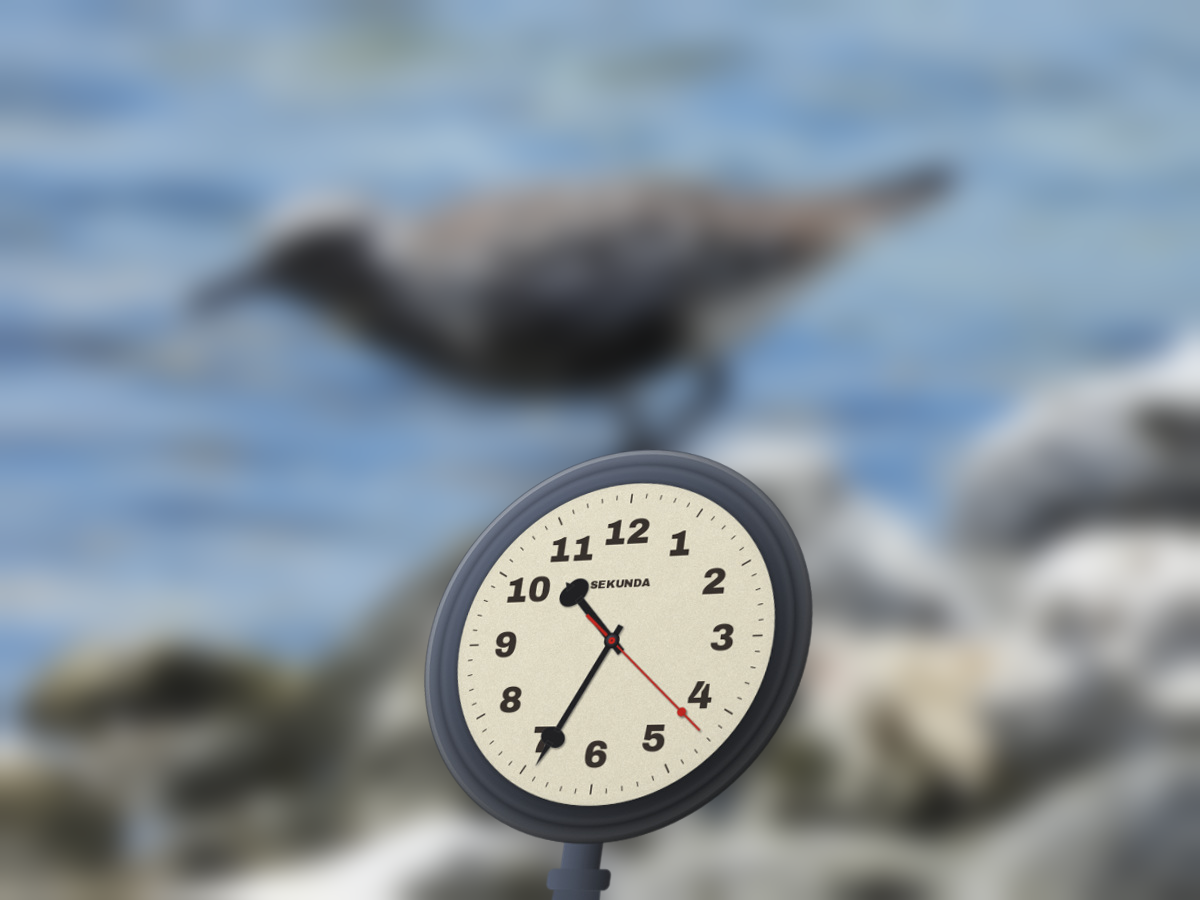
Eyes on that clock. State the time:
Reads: 10:34:22
